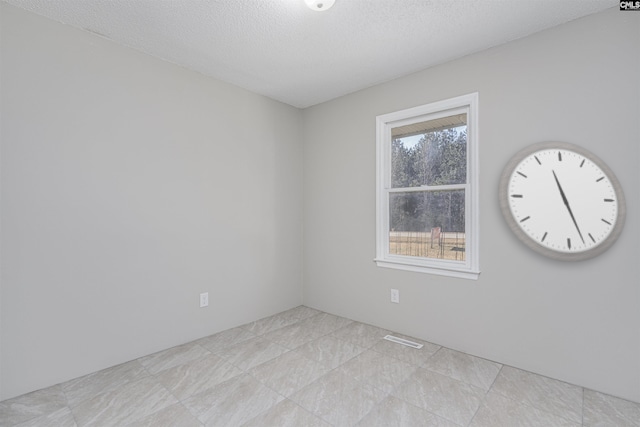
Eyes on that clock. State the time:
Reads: 11:27
